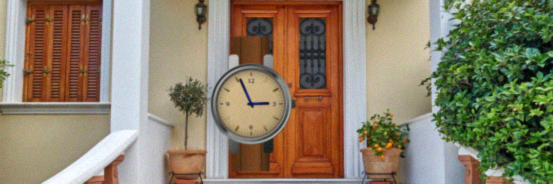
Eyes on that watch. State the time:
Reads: 2:56
